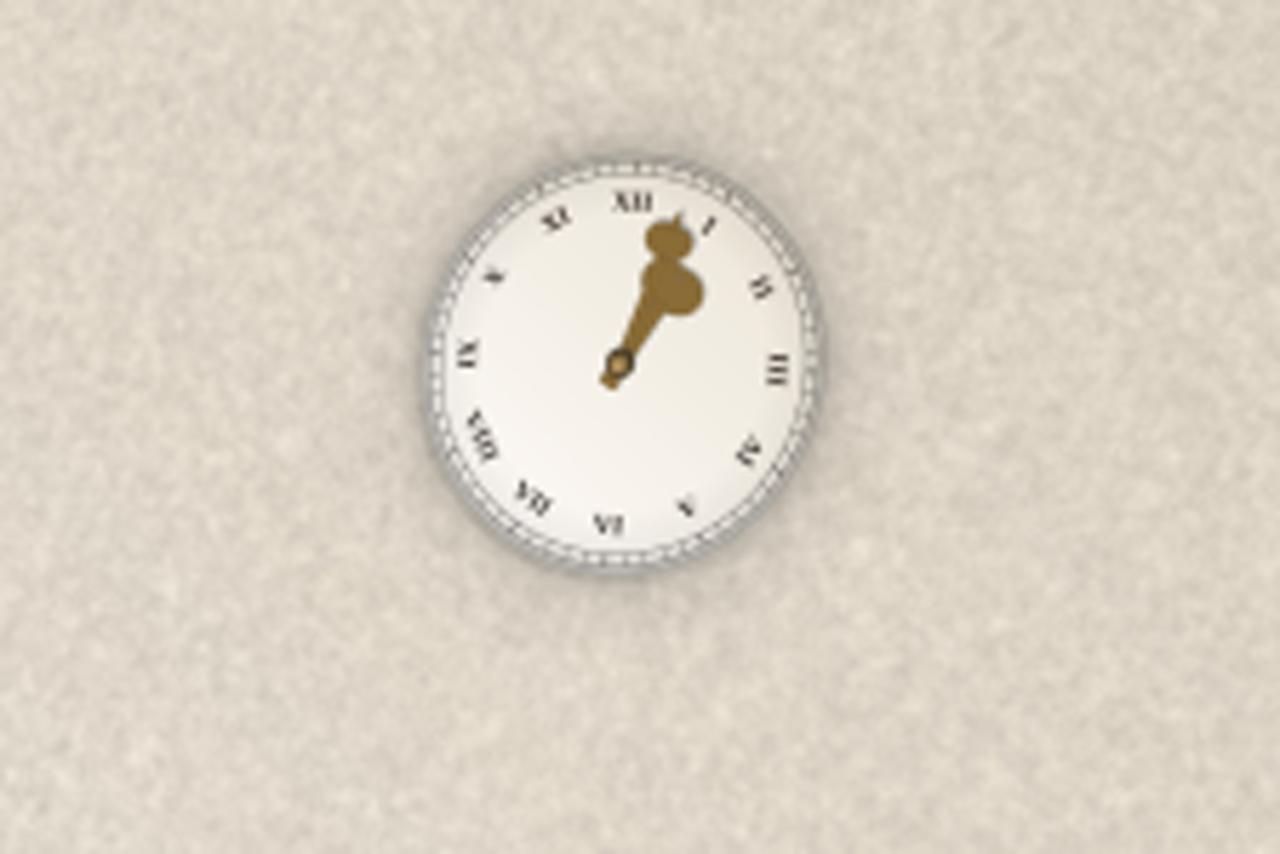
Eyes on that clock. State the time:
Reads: 1:03
